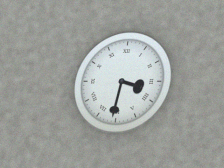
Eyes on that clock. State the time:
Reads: 3:31
